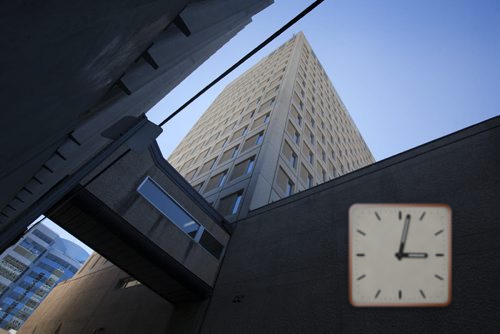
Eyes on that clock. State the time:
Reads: 3:02
